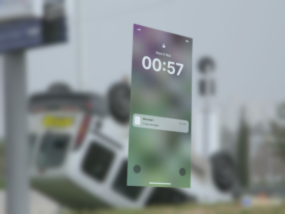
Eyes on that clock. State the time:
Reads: 0:57
